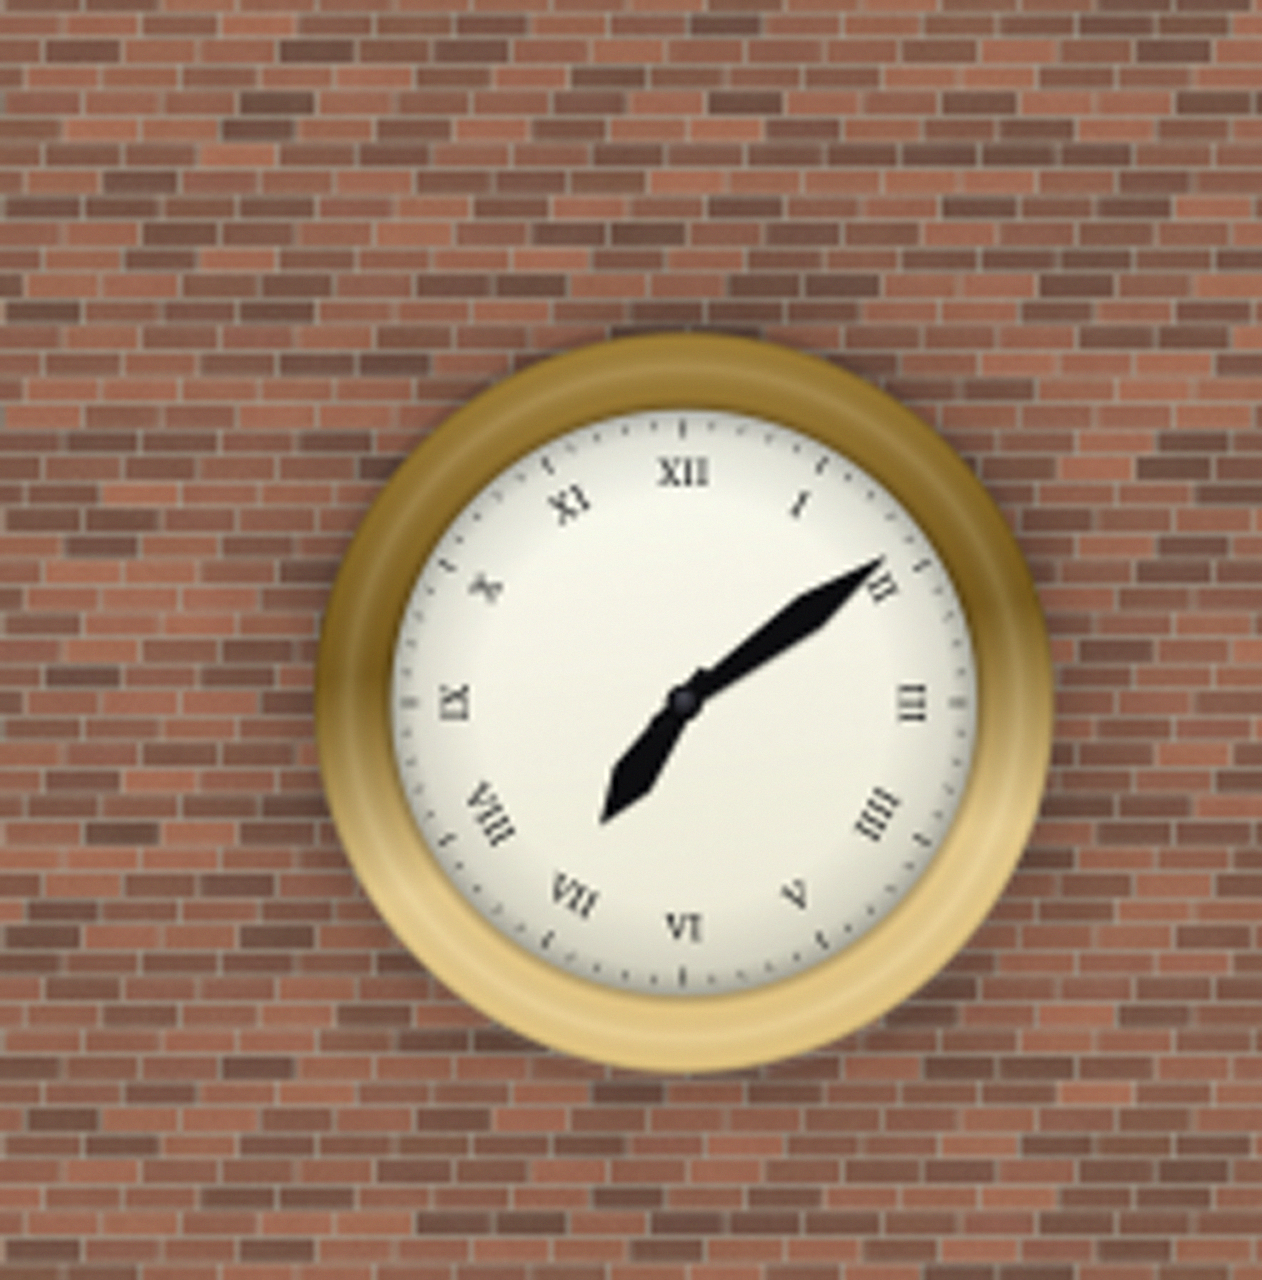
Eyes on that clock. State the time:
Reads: 7:09
